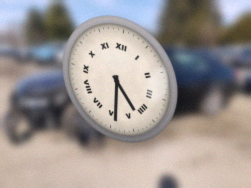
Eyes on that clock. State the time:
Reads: 4:29
